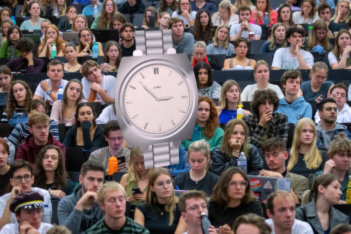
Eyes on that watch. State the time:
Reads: 2:53
